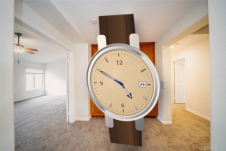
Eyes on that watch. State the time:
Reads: 4:50
